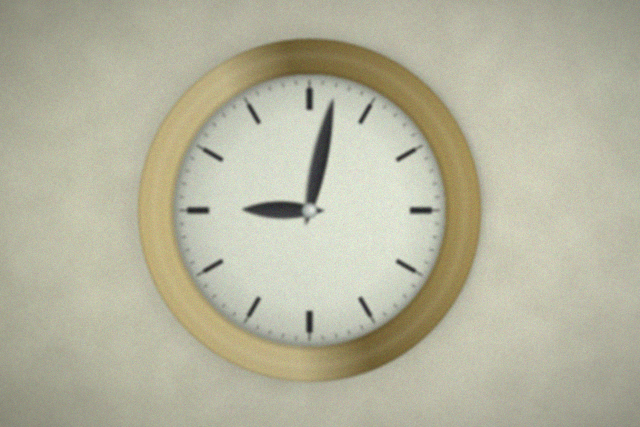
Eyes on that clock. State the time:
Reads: 9:02
